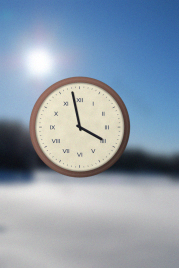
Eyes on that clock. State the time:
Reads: 3:58
